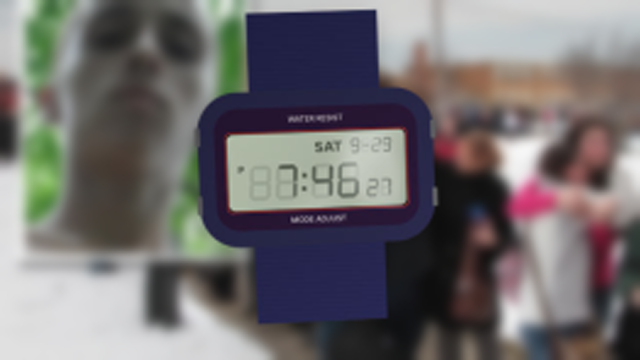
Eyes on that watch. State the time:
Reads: 7:46:27
